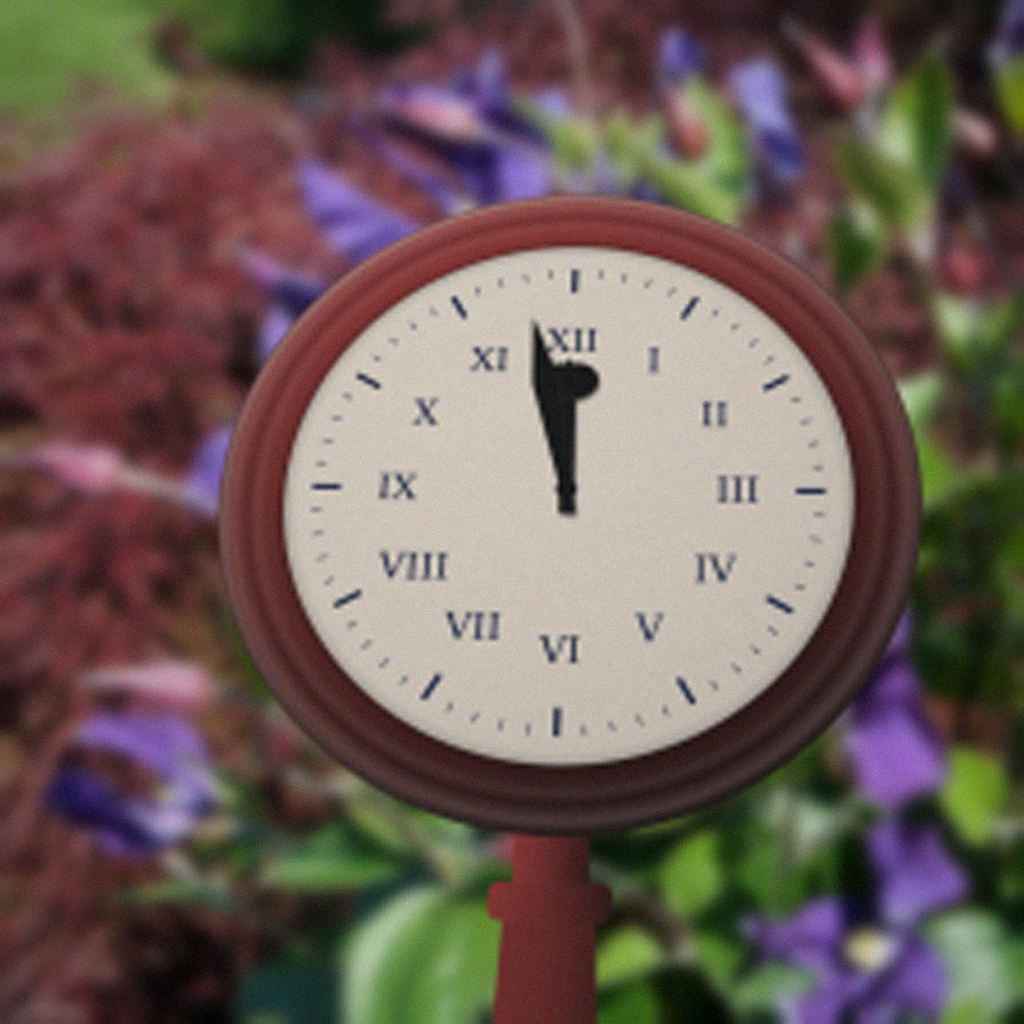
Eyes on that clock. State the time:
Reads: 11:58
